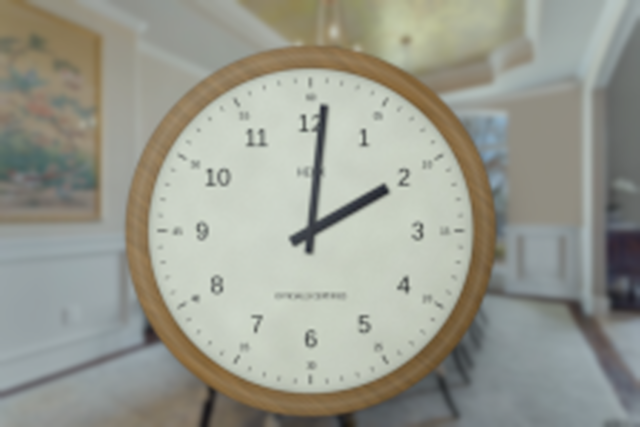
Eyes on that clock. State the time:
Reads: 2:01
